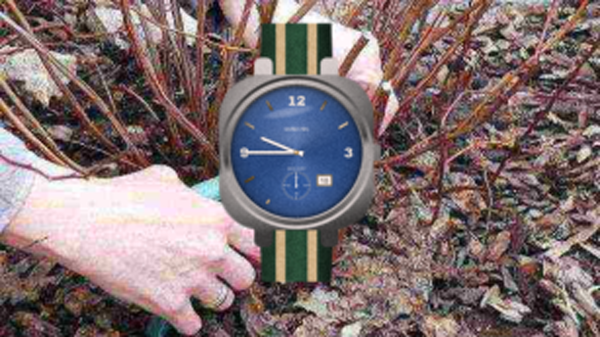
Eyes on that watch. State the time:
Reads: 9:45
